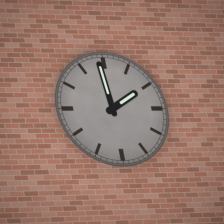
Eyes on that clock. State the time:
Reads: 1:59
